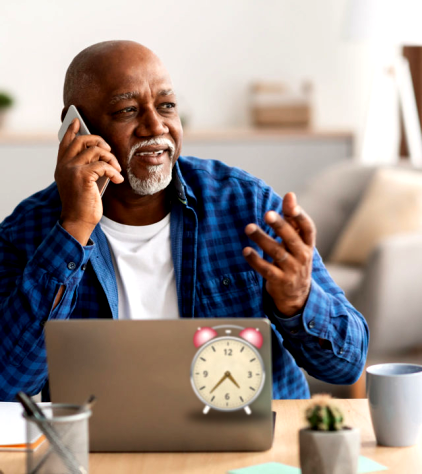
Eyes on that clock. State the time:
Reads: 4:37
